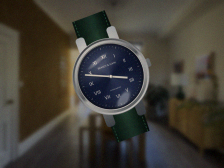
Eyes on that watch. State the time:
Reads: 3:49
